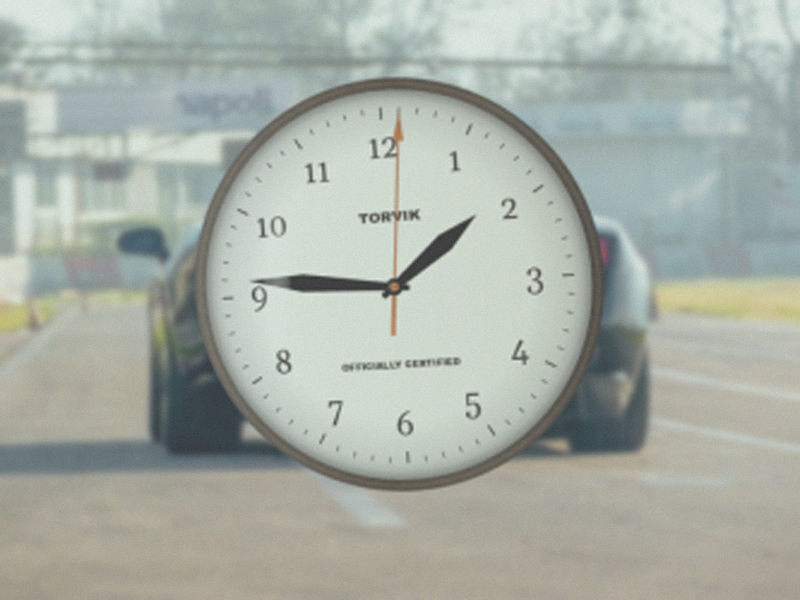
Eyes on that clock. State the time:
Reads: 1:46:01
